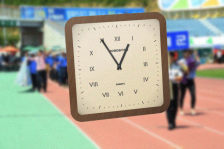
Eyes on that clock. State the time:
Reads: 12:55
